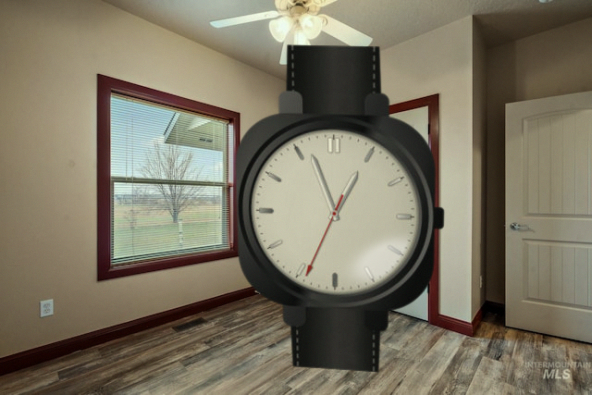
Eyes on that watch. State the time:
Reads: 12:56:34
